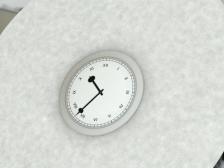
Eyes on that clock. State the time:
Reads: 10:37
